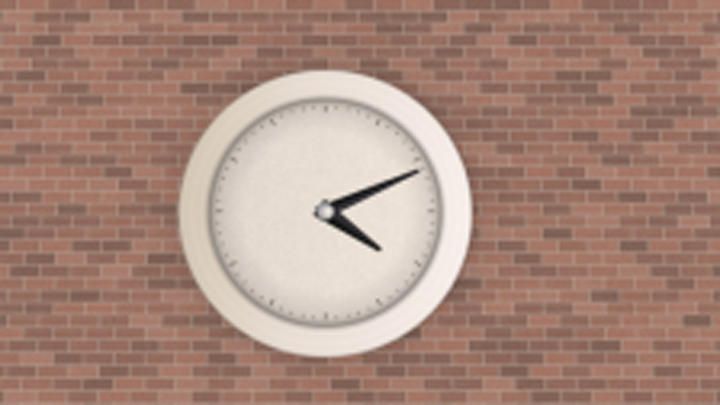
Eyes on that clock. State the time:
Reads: 4:11
